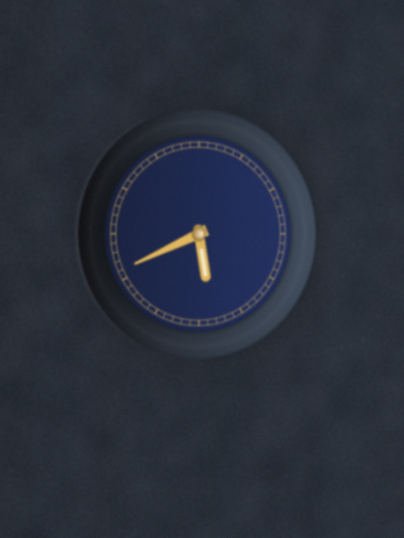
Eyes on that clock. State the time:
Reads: 5:41
